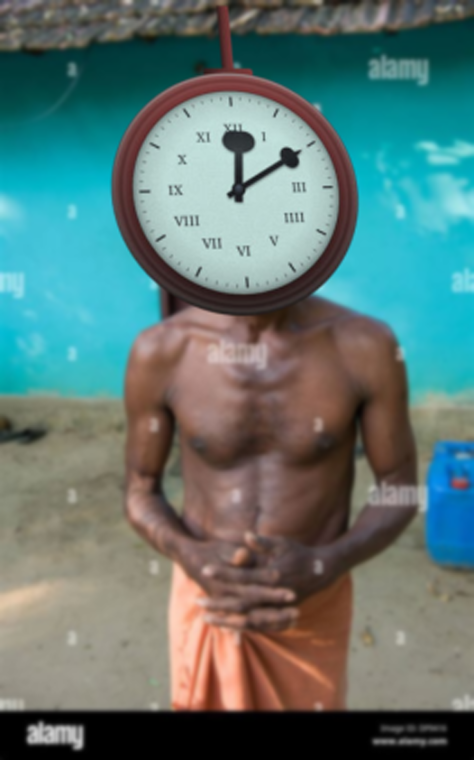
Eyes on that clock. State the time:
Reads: 12:10
